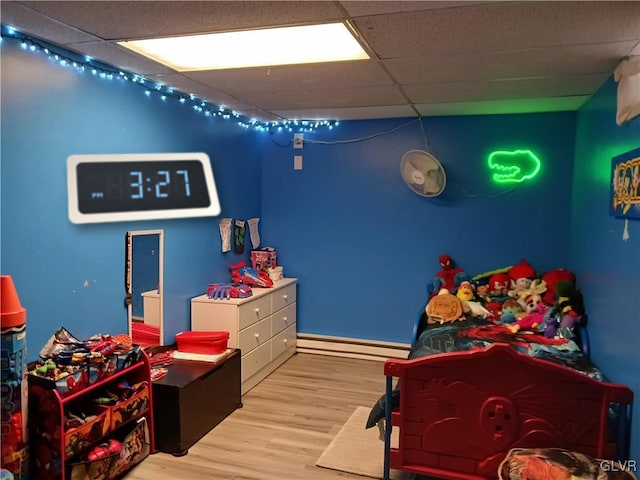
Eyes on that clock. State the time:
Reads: 3:27
